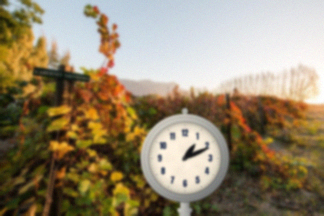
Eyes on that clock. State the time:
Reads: 1:11
